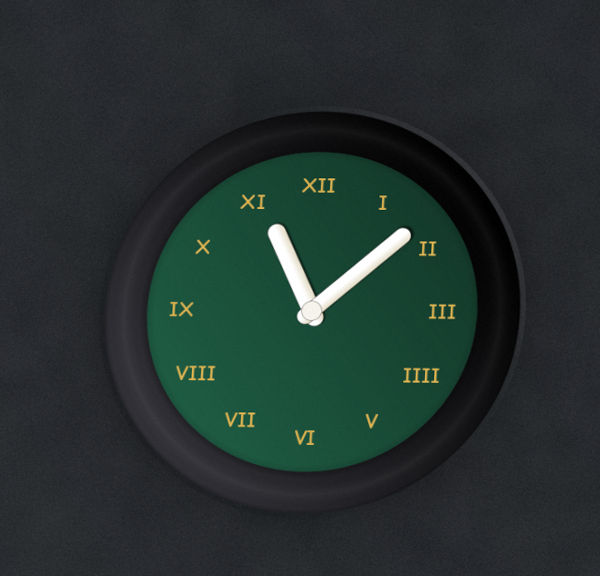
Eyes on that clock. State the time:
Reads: 11:08
